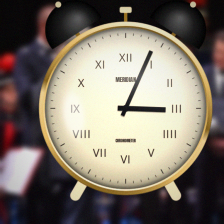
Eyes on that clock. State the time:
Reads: 3:04
